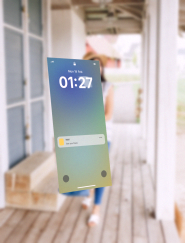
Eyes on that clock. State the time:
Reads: 1:27
